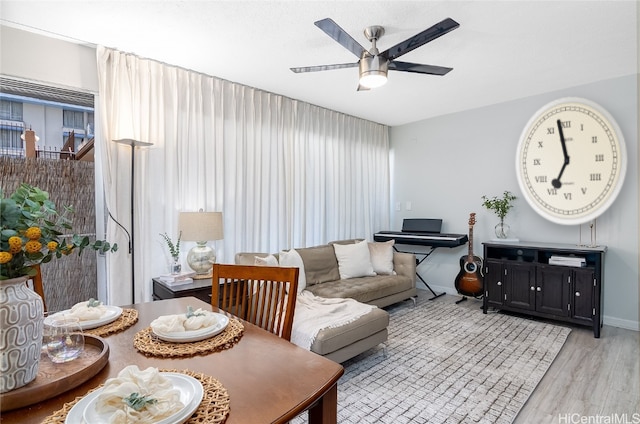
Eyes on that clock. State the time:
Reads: 6:58
